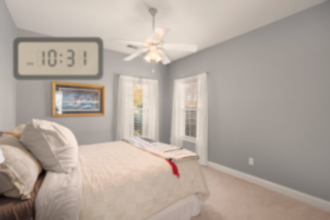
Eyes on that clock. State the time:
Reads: 10:31
